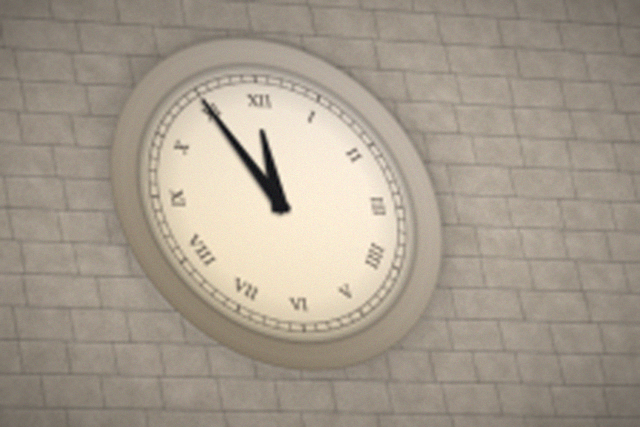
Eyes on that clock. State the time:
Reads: 11:55
